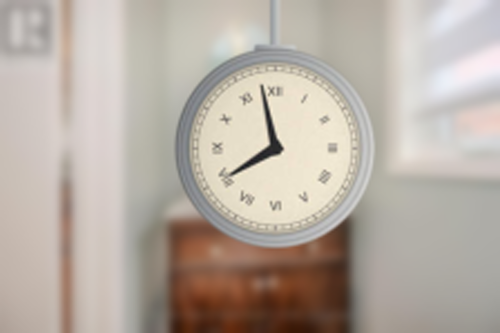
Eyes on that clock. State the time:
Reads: 7:58
